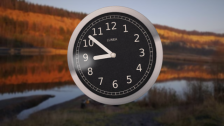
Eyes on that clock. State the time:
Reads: 8:52
